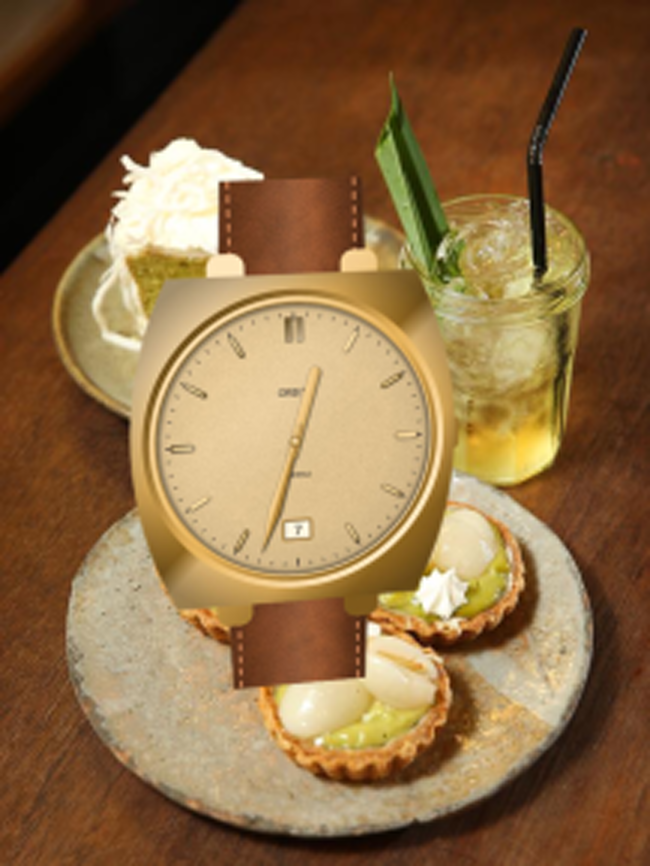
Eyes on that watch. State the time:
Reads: 12:33
